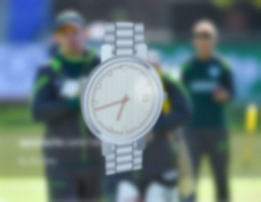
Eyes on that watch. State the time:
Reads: 6:43
